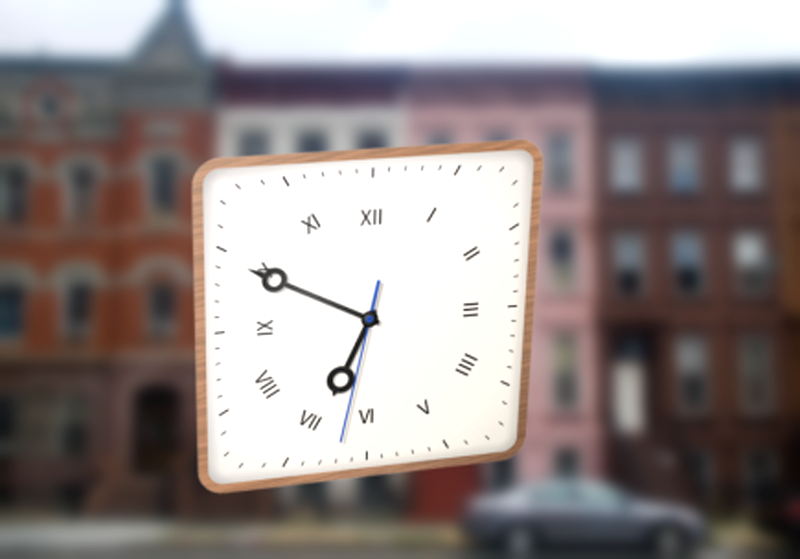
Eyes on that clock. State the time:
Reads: 6:49:32
